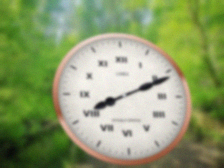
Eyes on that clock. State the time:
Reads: 8:11
